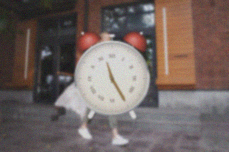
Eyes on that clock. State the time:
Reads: 11:25
